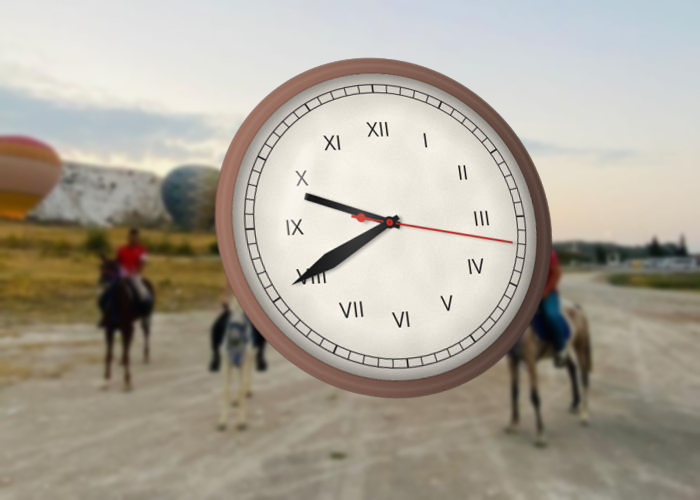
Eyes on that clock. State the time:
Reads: 9:40:17
